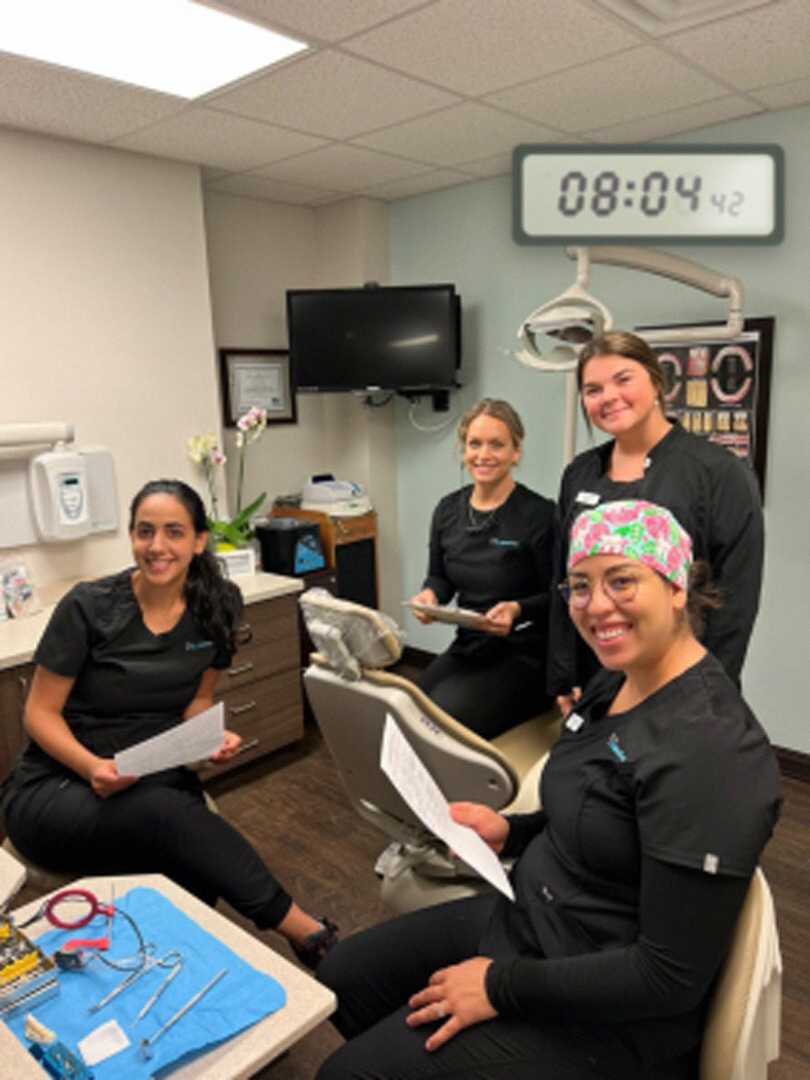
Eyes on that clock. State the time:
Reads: 8:04:42
